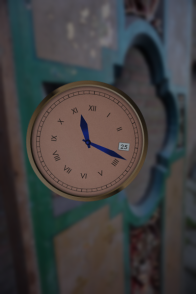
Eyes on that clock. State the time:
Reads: 11:18
